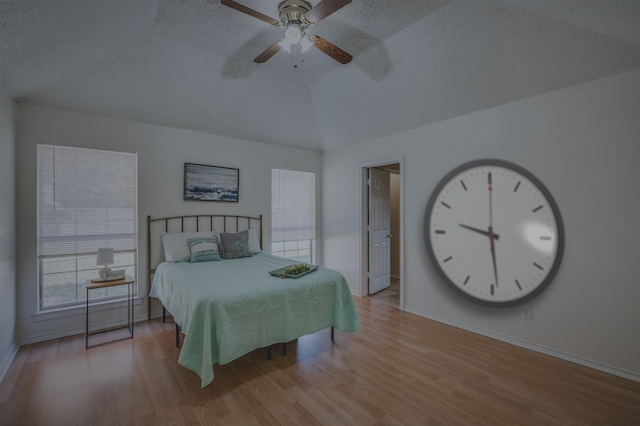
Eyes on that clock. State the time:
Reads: 9:29:00
